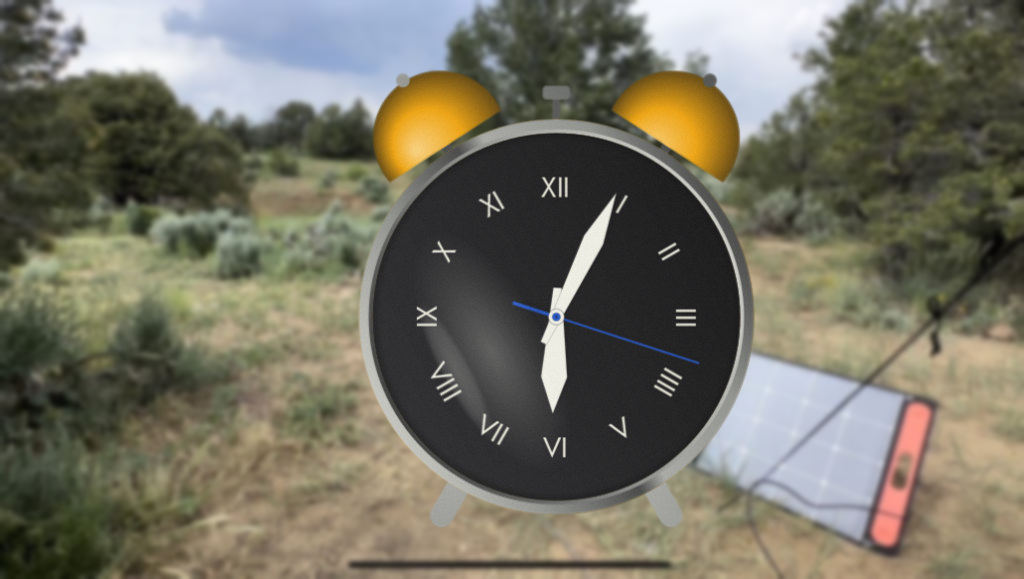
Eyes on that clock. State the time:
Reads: 6:04:18
